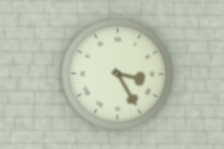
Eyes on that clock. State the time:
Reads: 3:25
